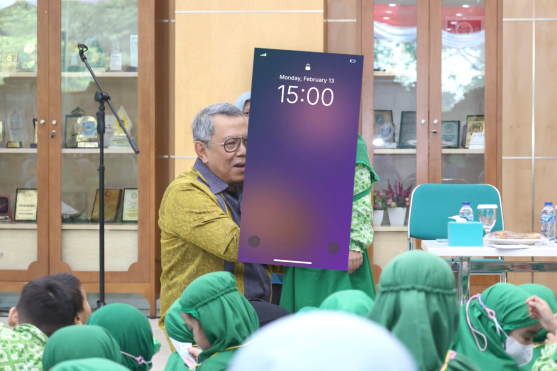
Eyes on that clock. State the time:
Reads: 15:00
